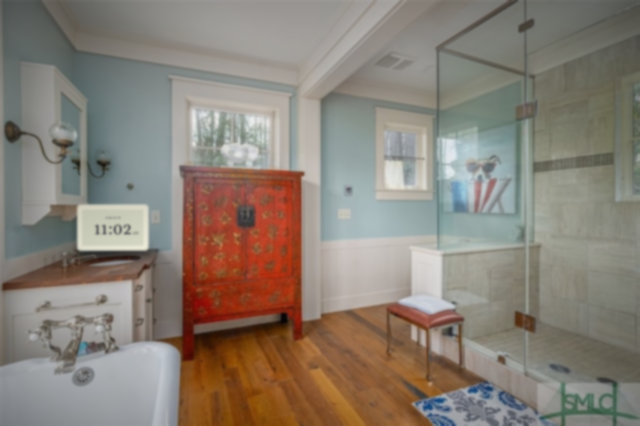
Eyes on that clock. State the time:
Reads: 11:02
